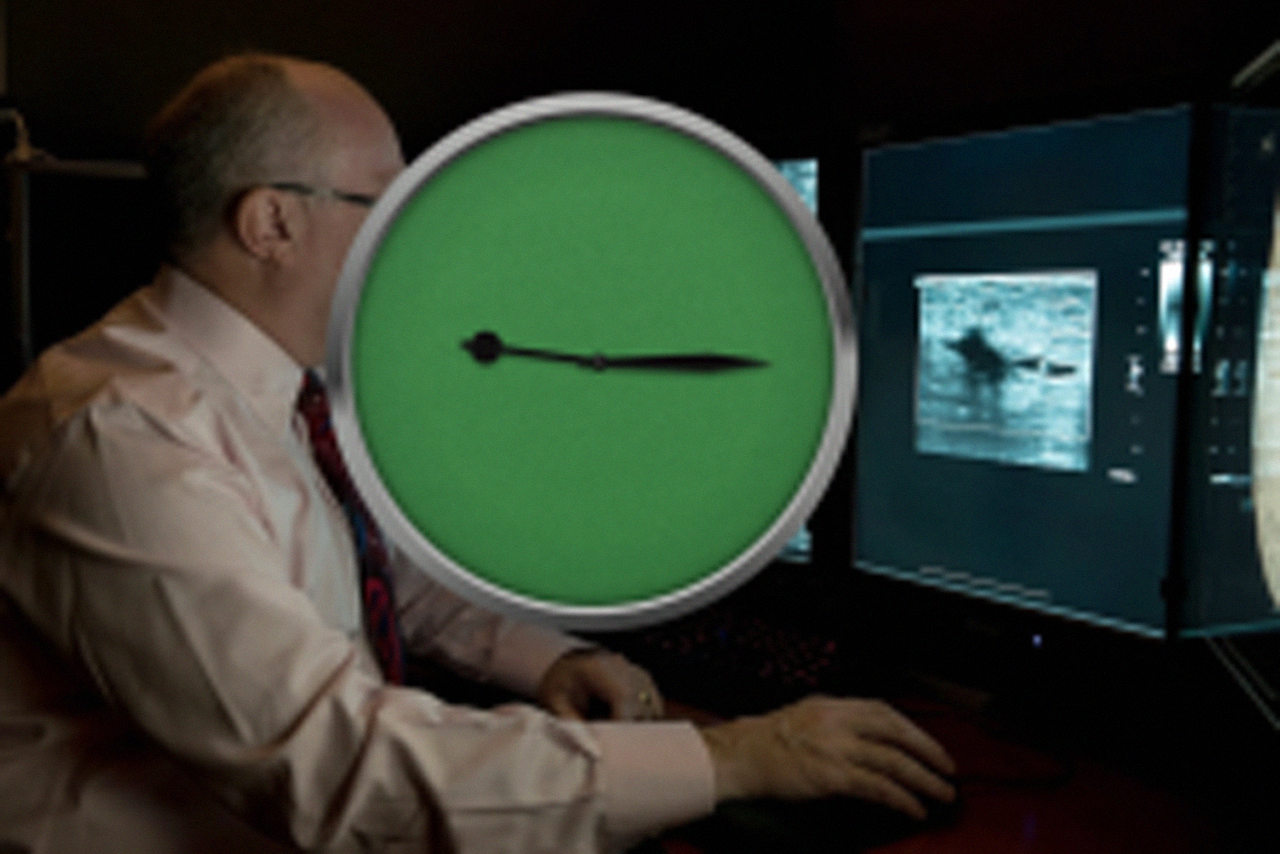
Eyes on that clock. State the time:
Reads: 9:15
